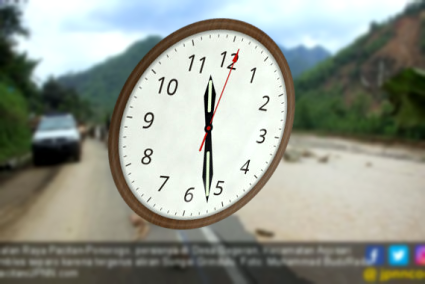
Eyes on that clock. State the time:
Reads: 11:27:01
